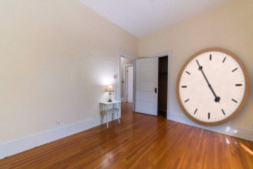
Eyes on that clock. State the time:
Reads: 4:55
